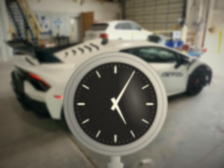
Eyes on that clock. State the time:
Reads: 5:05
